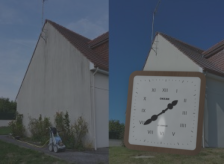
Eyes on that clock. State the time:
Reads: 1:39
